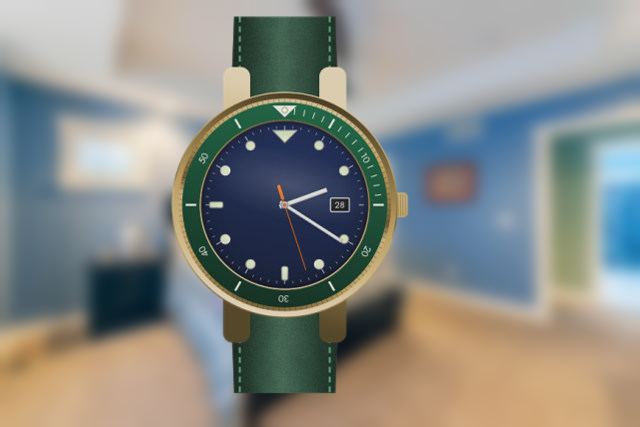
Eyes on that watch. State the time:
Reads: 2:20:27
